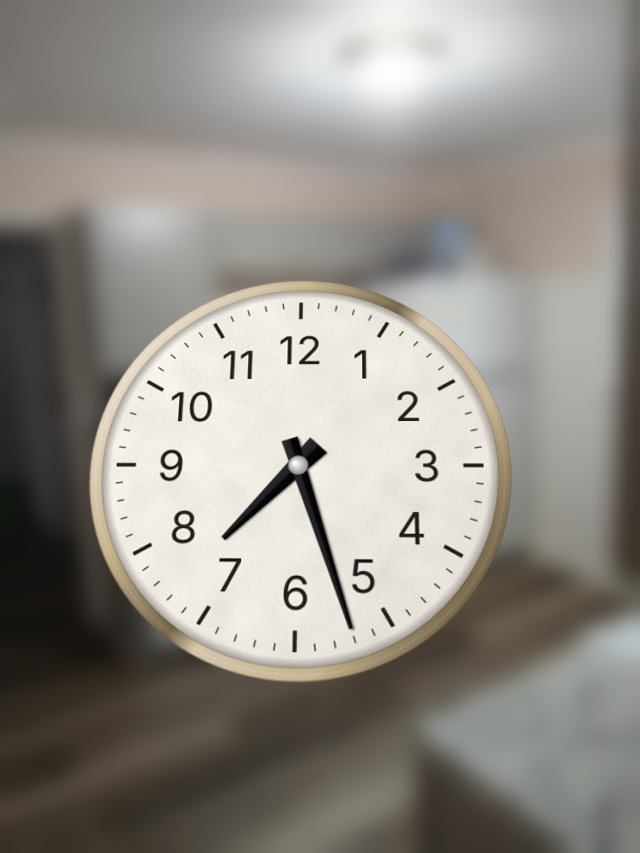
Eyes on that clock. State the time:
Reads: 7:27
